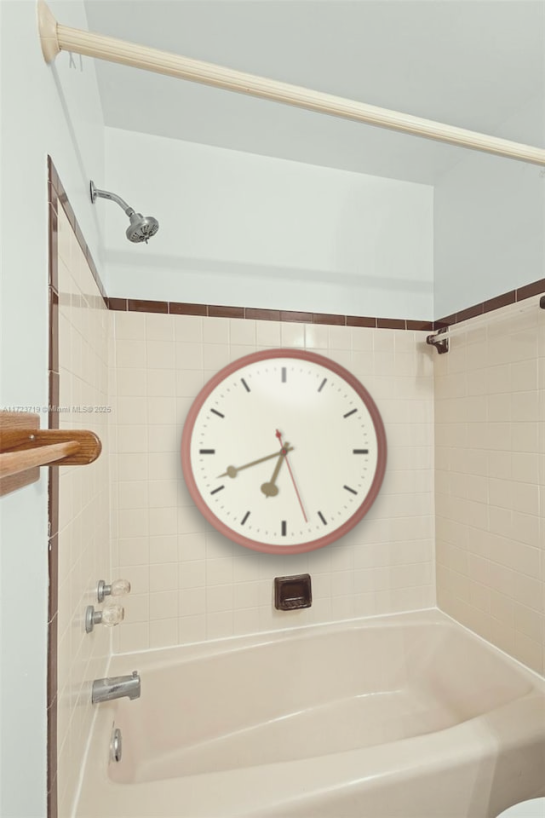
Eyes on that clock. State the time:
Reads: 6:41:27
